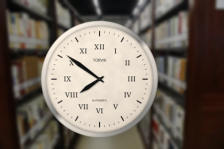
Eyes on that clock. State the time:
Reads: 7:51
